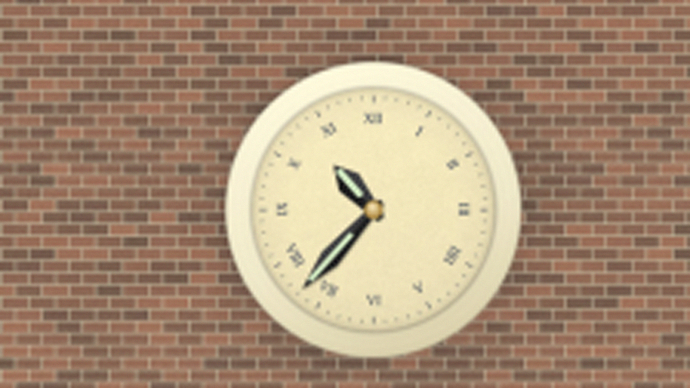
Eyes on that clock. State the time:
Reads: 10:37
